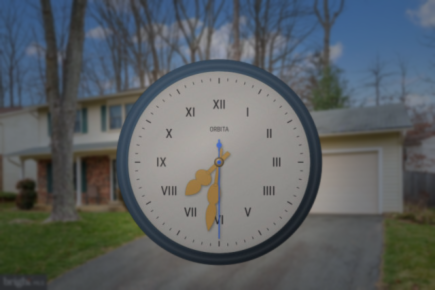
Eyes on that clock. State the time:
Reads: 7:31:30
